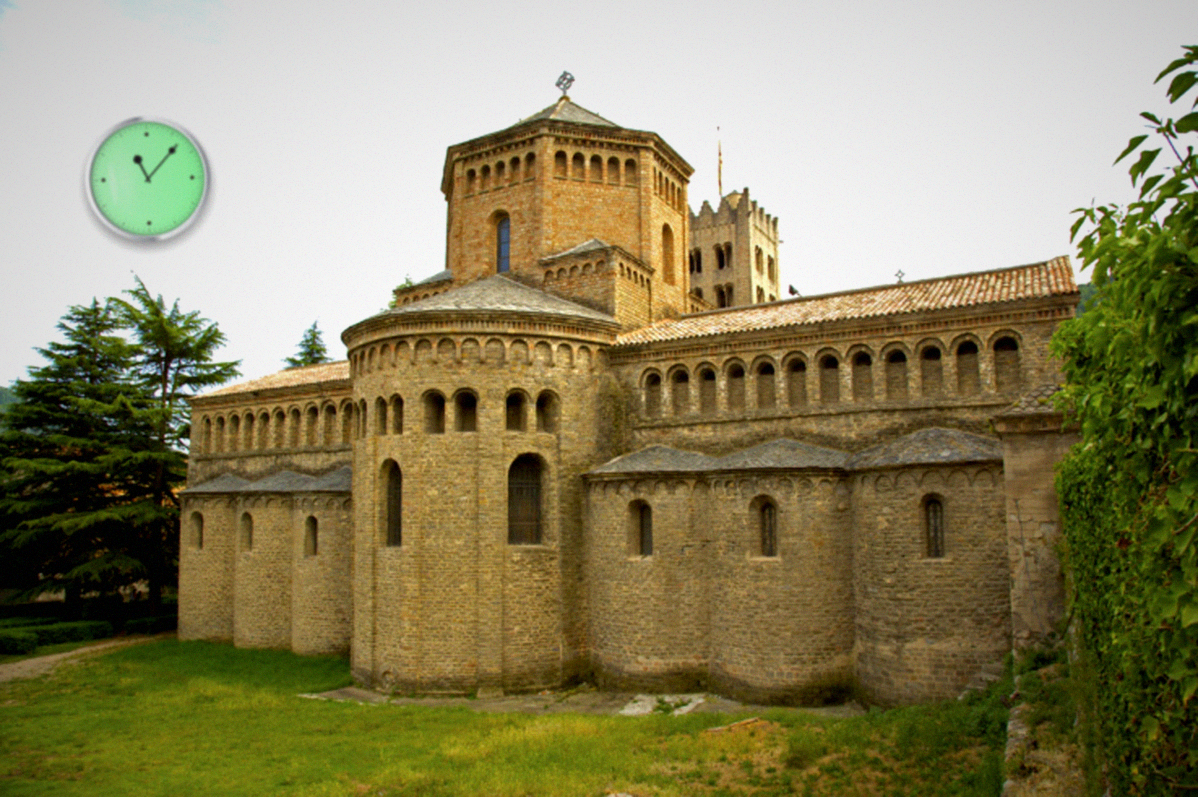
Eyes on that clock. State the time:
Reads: 11:07
